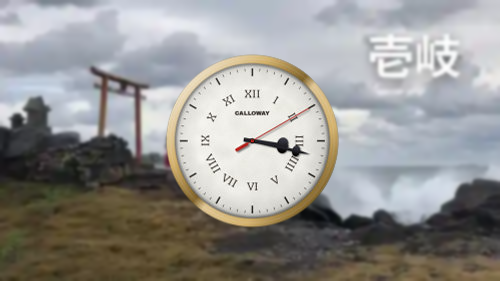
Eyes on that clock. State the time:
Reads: 3:17:10
